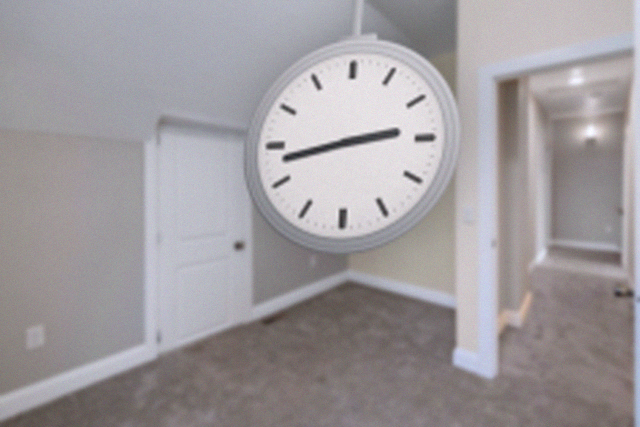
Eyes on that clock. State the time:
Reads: 2:43
